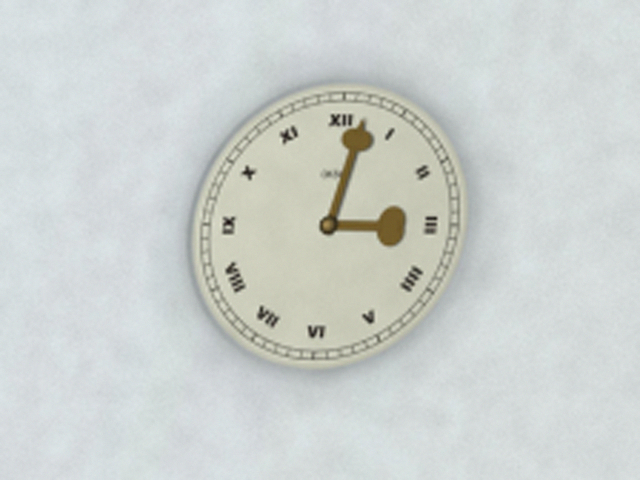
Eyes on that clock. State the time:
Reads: 3:02
